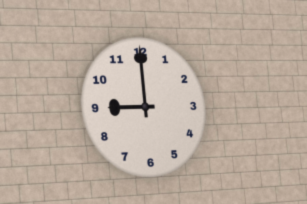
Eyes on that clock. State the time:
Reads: 9:00
